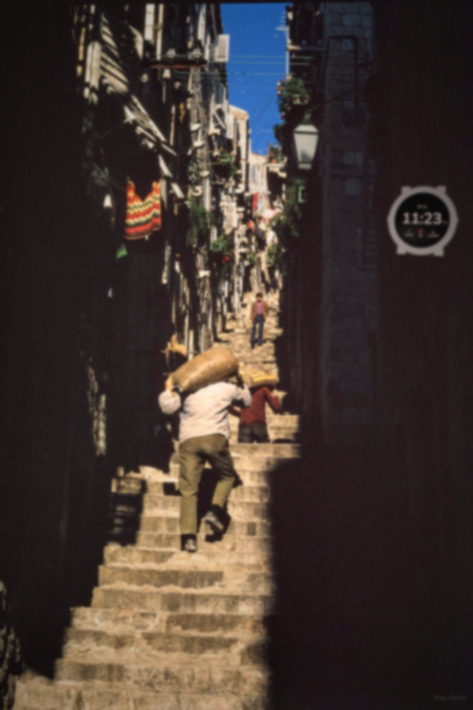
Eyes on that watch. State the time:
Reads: 11:23
